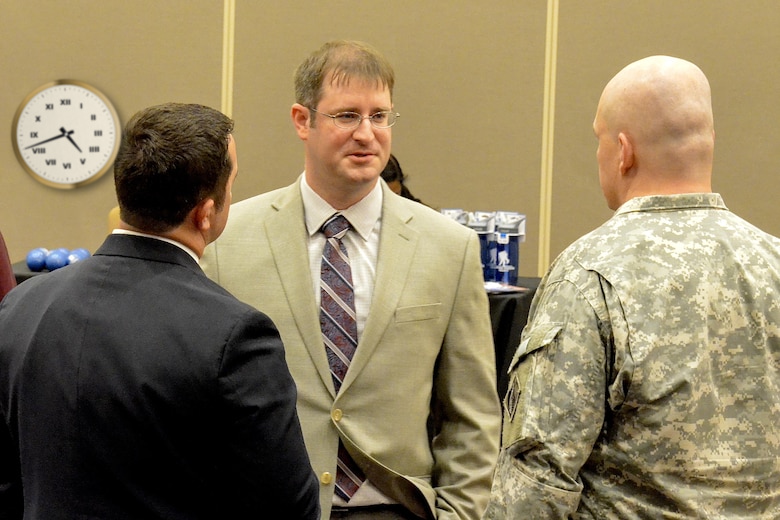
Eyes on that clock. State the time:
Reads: 4:42
